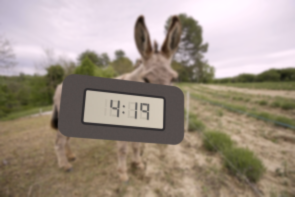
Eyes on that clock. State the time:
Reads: 4:19
